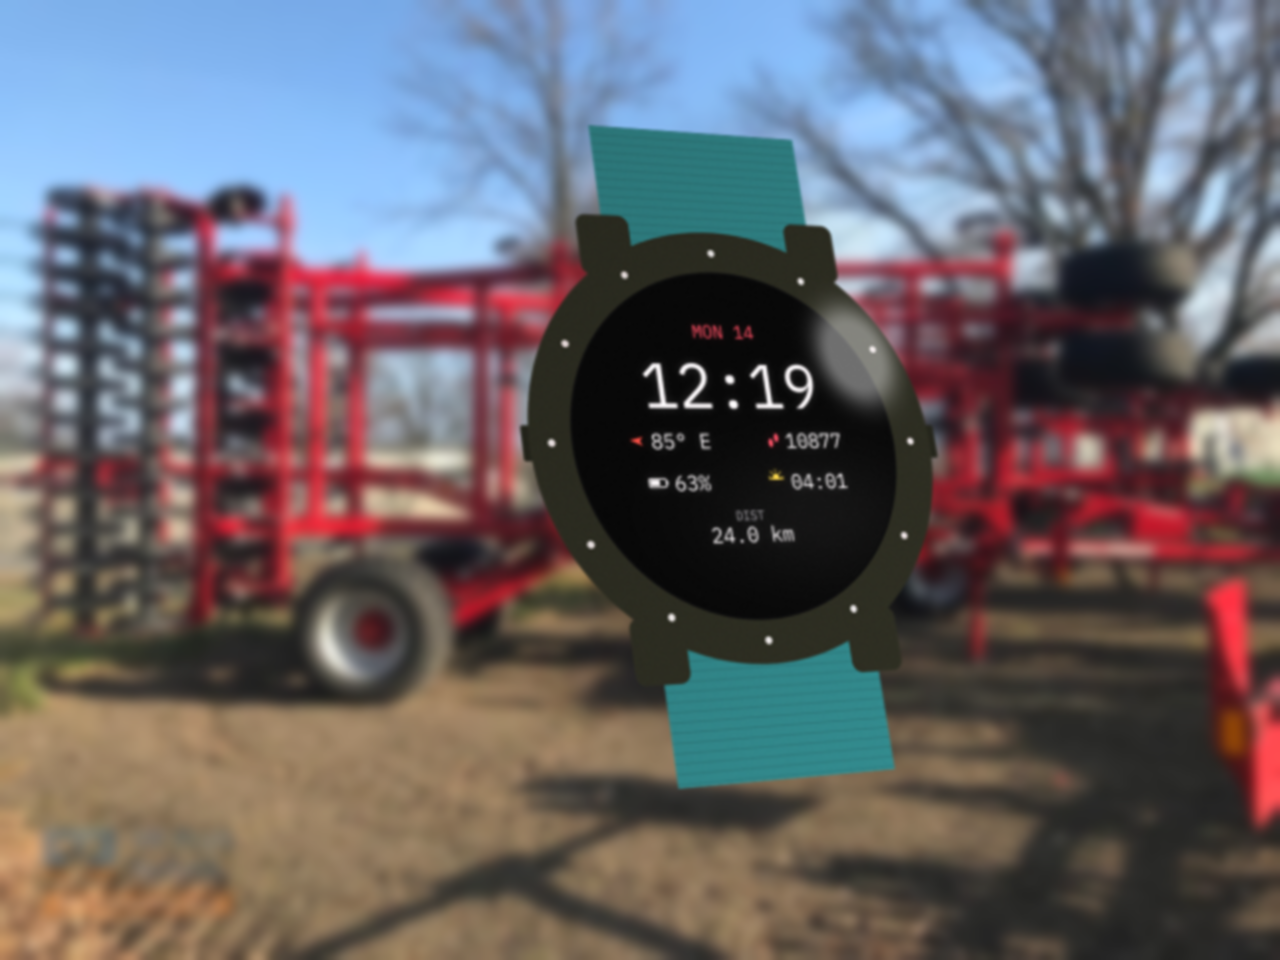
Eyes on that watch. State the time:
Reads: 12:19
